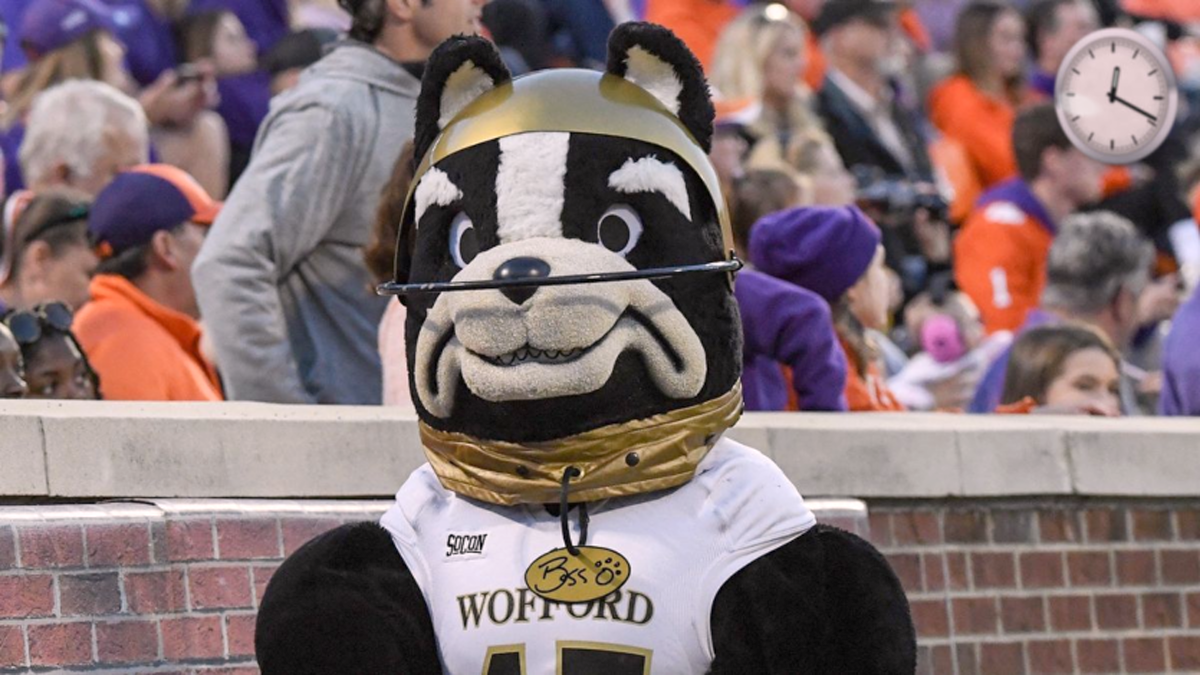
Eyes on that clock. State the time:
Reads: 12:19
